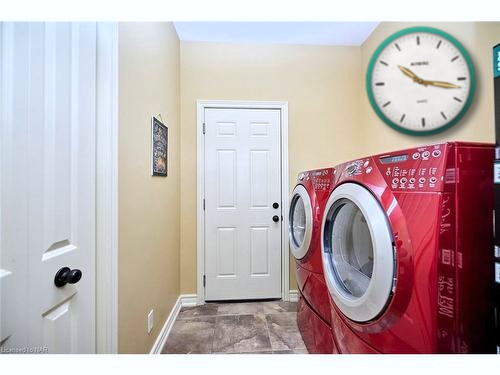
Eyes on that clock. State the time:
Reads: 10:17
